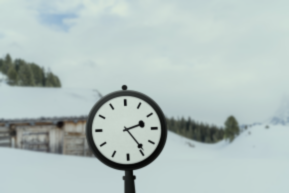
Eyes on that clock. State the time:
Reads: 2:24
